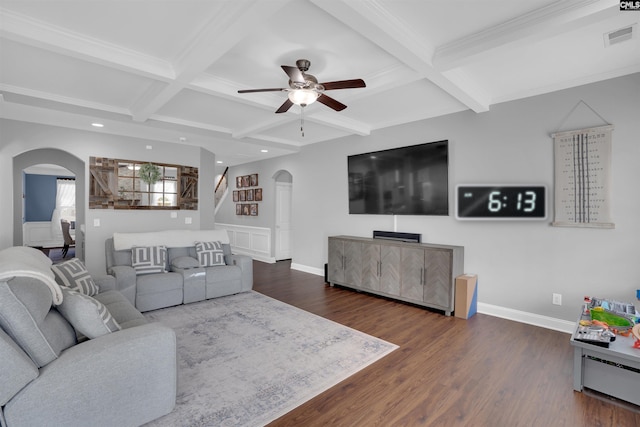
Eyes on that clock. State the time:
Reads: 6:13
